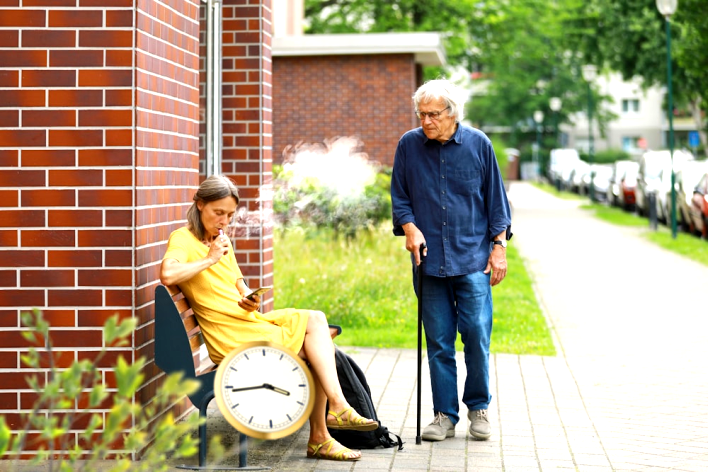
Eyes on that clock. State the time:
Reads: 3:44
